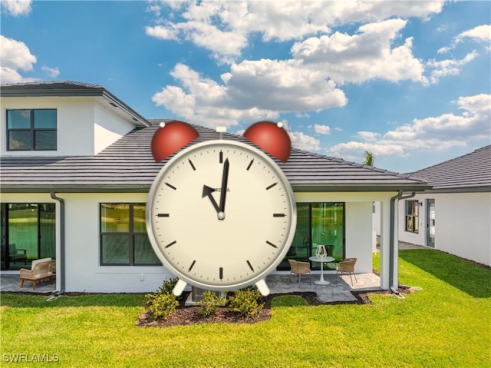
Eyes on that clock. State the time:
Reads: 11:01
